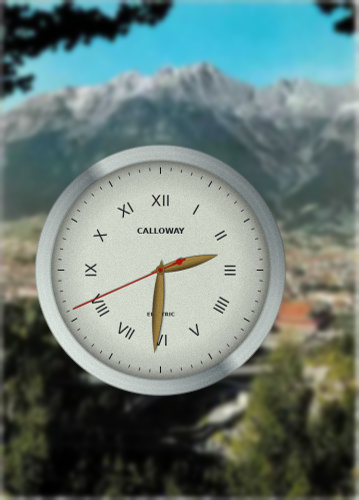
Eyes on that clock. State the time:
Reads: 2:30:41
